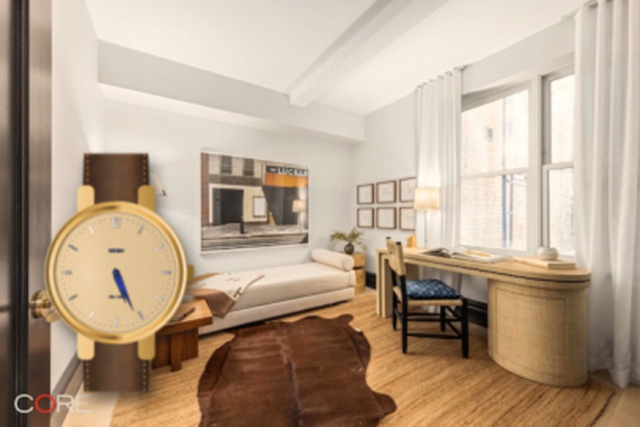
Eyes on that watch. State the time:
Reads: 5:26
